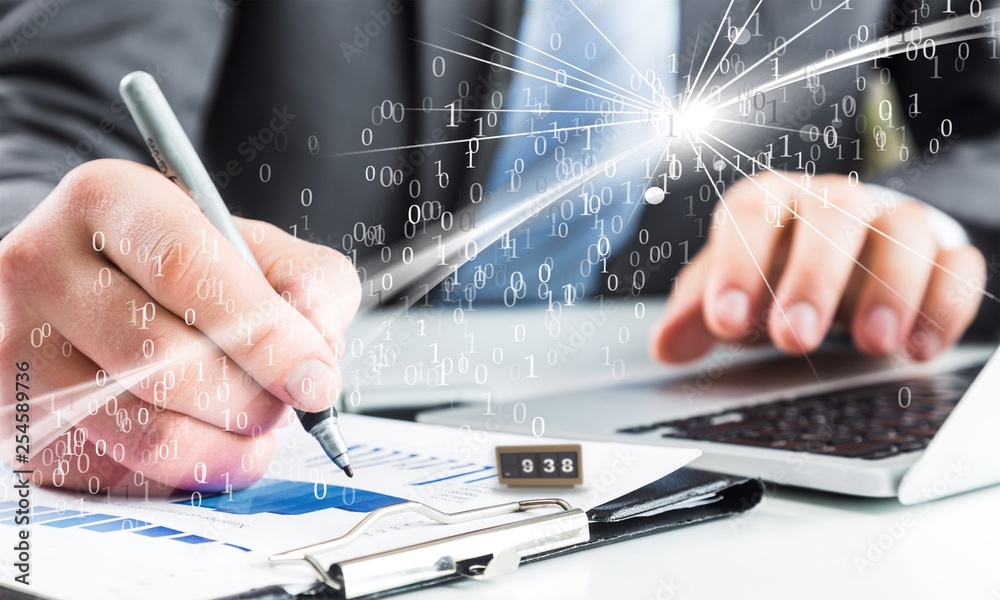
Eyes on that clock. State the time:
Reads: 9:38
